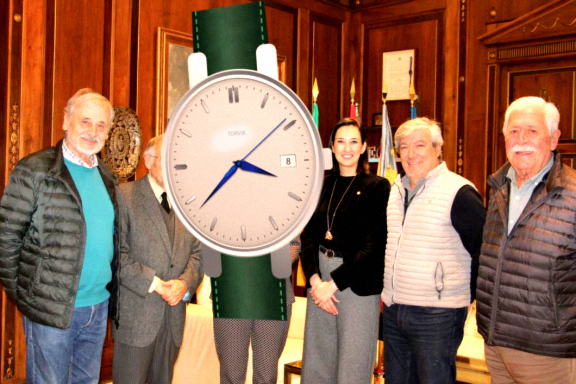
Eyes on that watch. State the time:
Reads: 3:38:09
